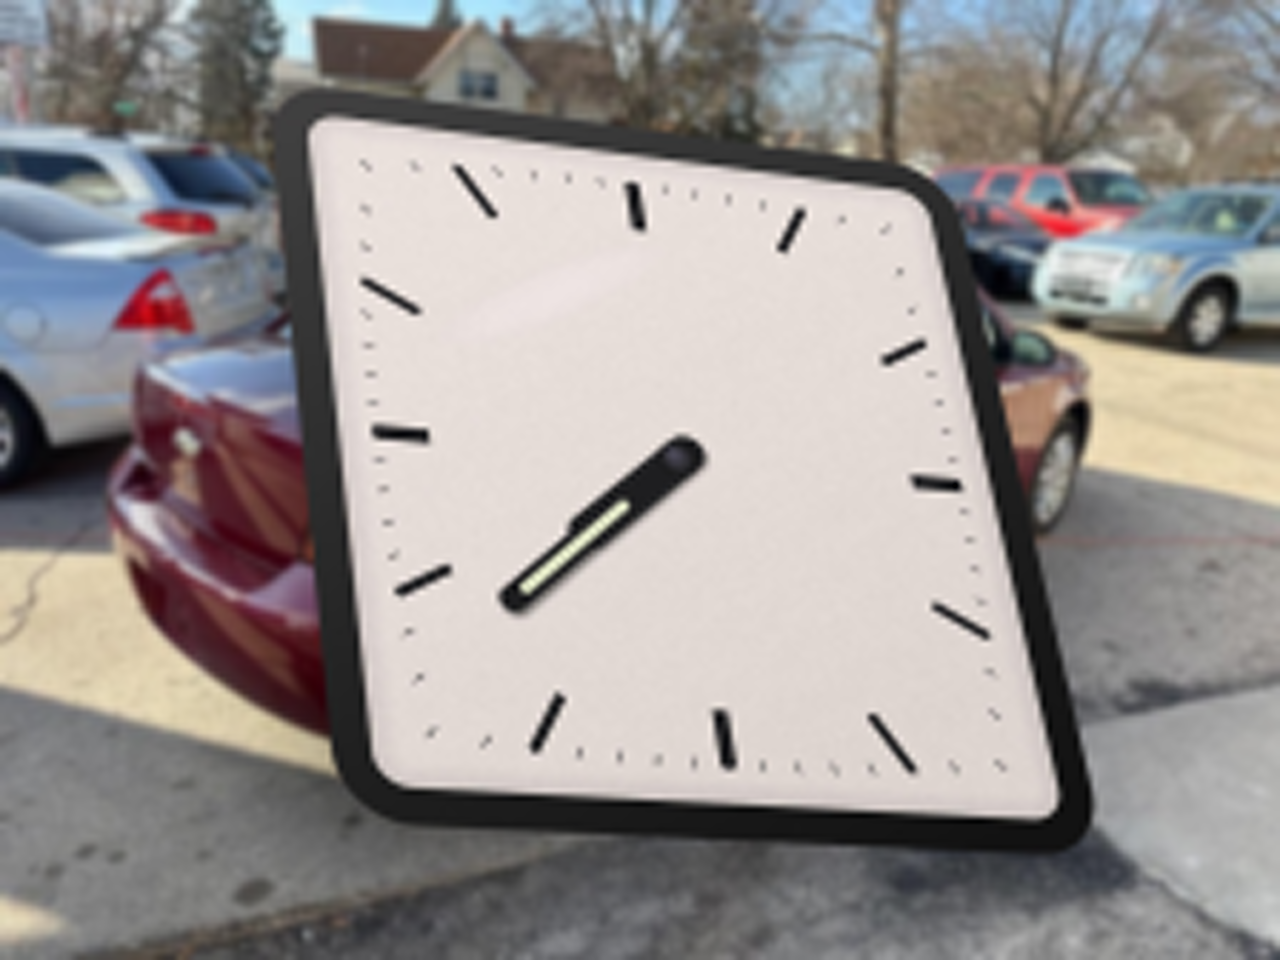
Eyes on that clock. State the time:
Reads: 7:38
